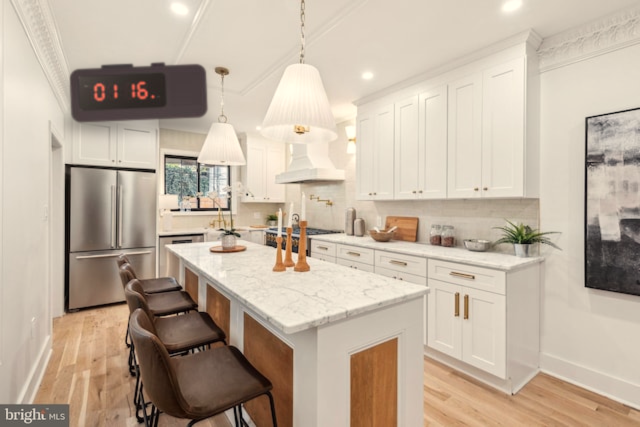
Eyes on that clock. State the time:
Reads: 1:16
